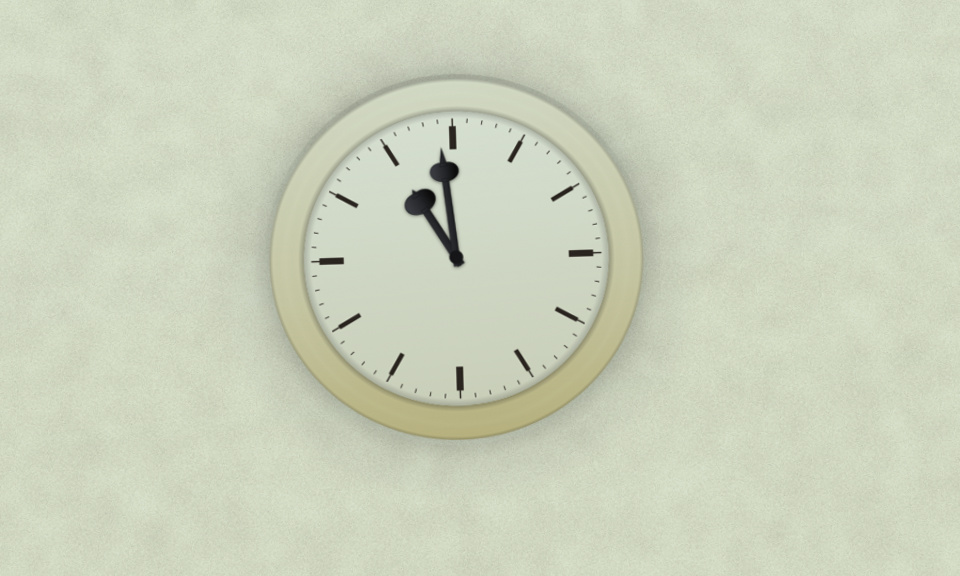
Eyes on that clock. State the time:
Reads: 10:59
